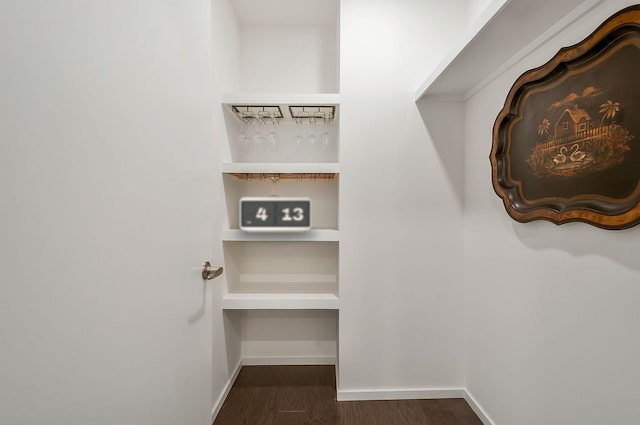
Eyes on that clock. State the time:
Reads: 4:13
